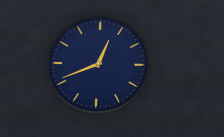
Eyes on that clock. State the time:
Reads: 12:41
